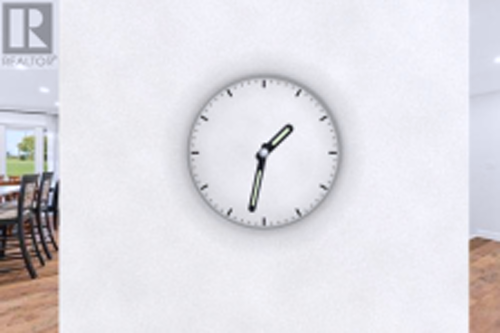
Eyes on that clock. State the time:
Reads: 1:32
